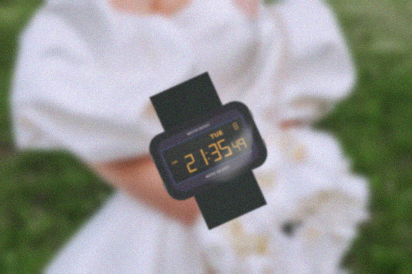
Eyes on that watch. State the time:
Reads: 21:35:49
